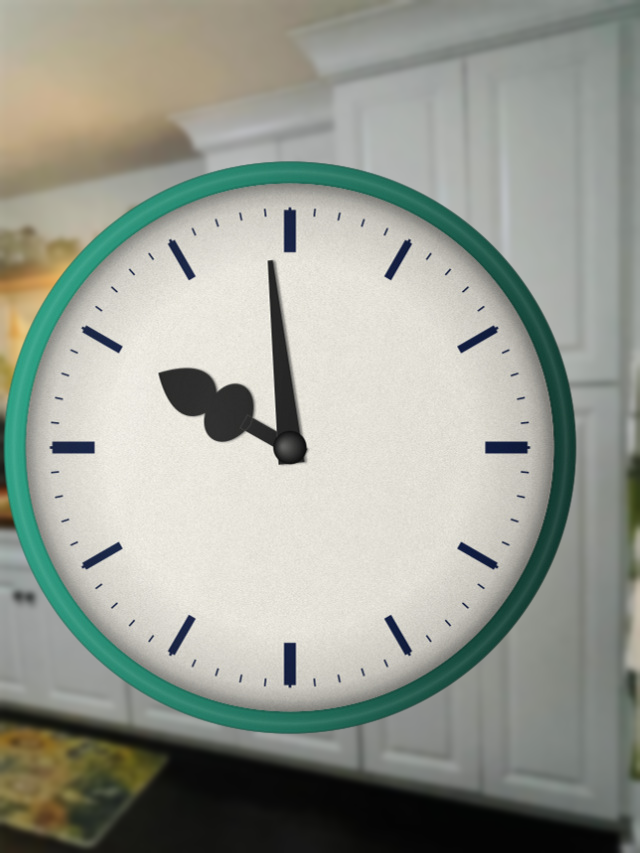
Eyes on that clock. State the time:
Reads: 9:59
